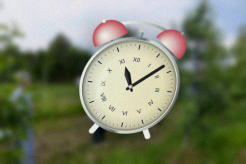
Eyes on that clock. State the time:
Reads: 11:08
